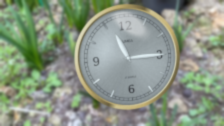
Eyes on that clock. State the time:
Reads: 11:15
